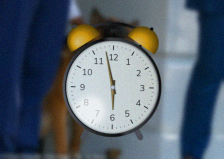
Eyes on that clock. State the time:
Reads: 5:58
